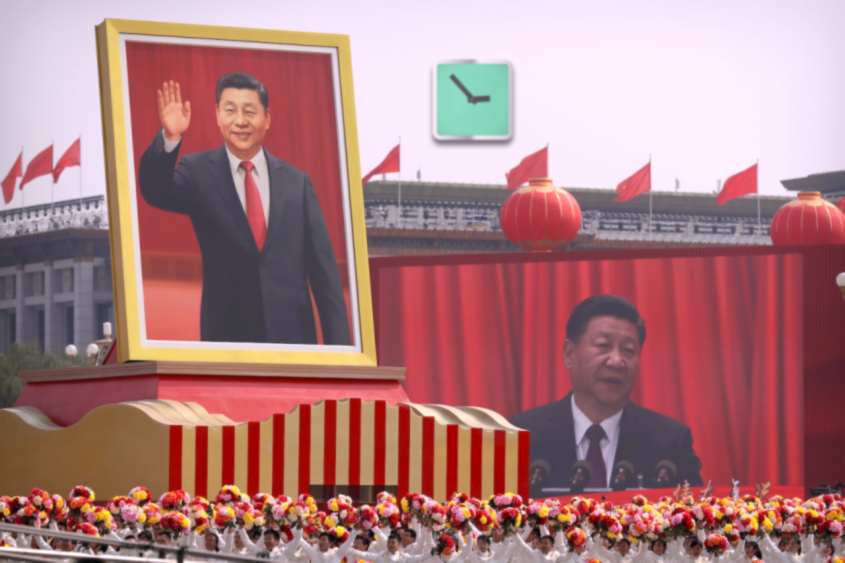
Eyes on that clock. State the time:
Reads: 2:53
